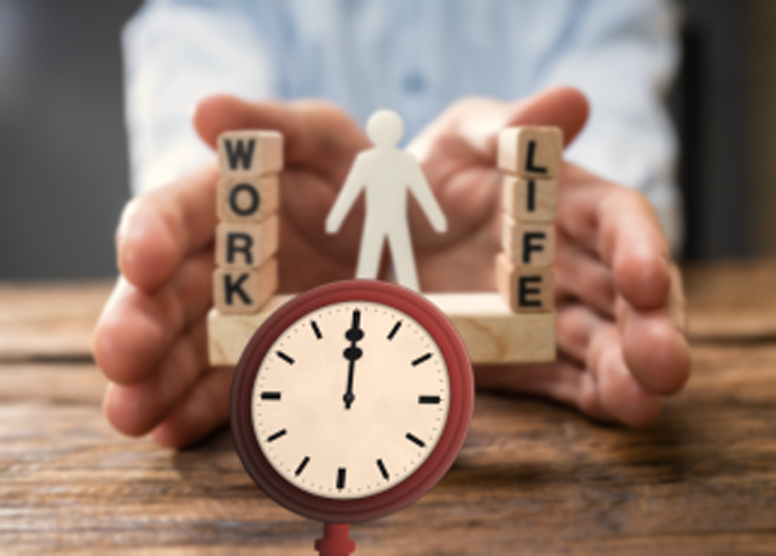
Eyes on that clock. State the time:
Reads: 12:00
